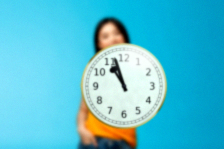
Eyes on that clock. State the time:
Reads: 10:57
